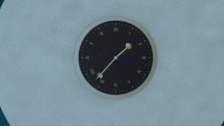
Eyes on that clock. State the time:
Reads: 1:37
